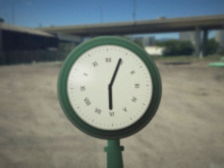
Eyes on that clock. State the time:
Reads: 6:04
